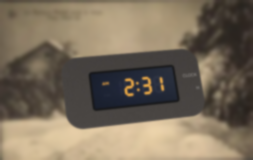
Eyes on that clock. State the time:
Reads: 2:31
